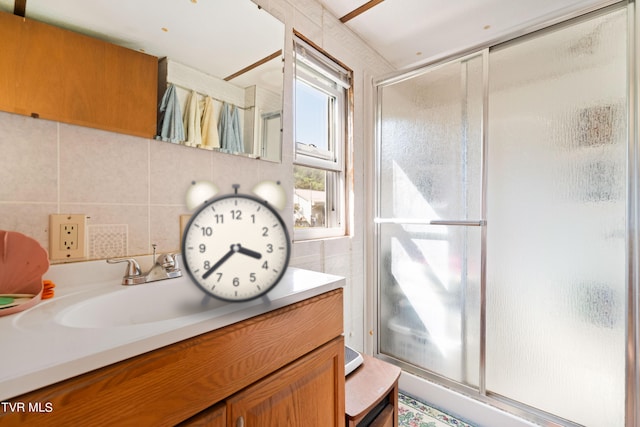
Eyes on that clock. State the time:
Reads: 3:38
